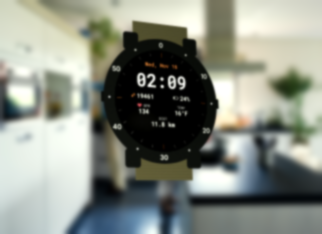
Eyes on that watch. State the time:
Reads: 2:09
